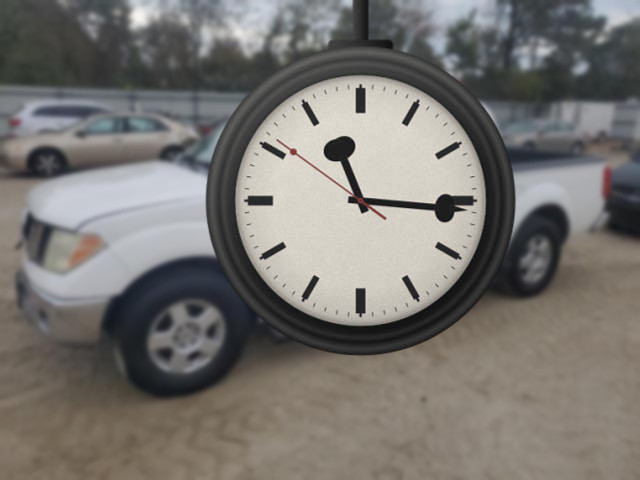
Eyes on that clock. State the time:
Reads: 11:15:51
